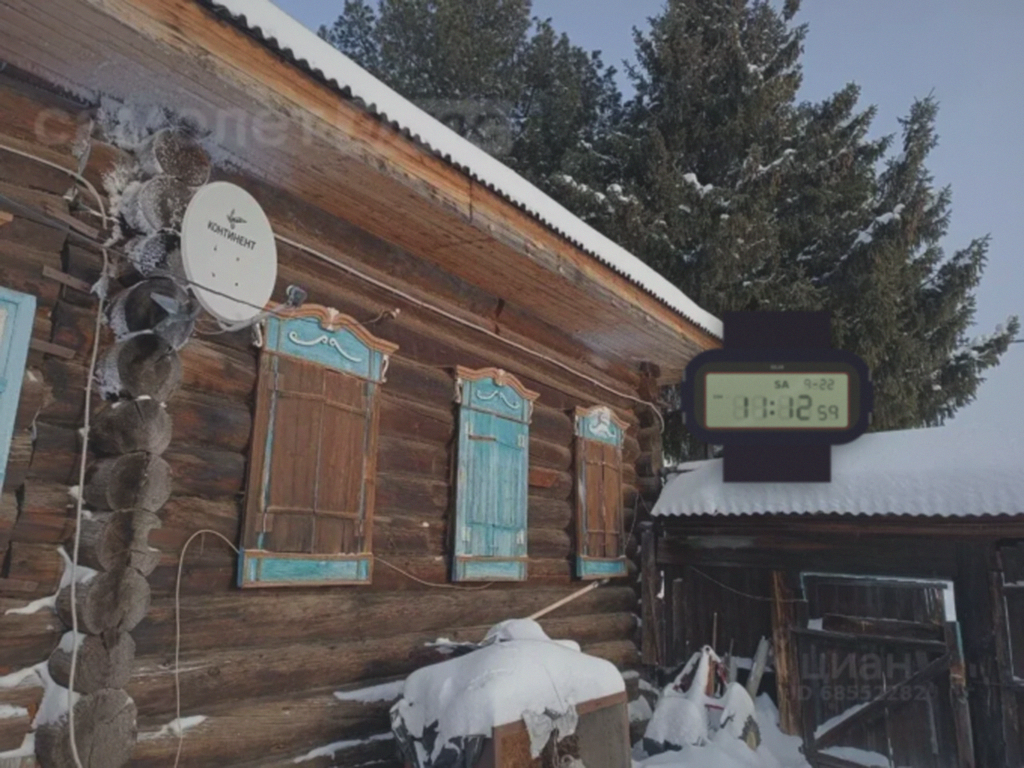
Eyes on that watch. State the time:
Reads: 11:12:59
